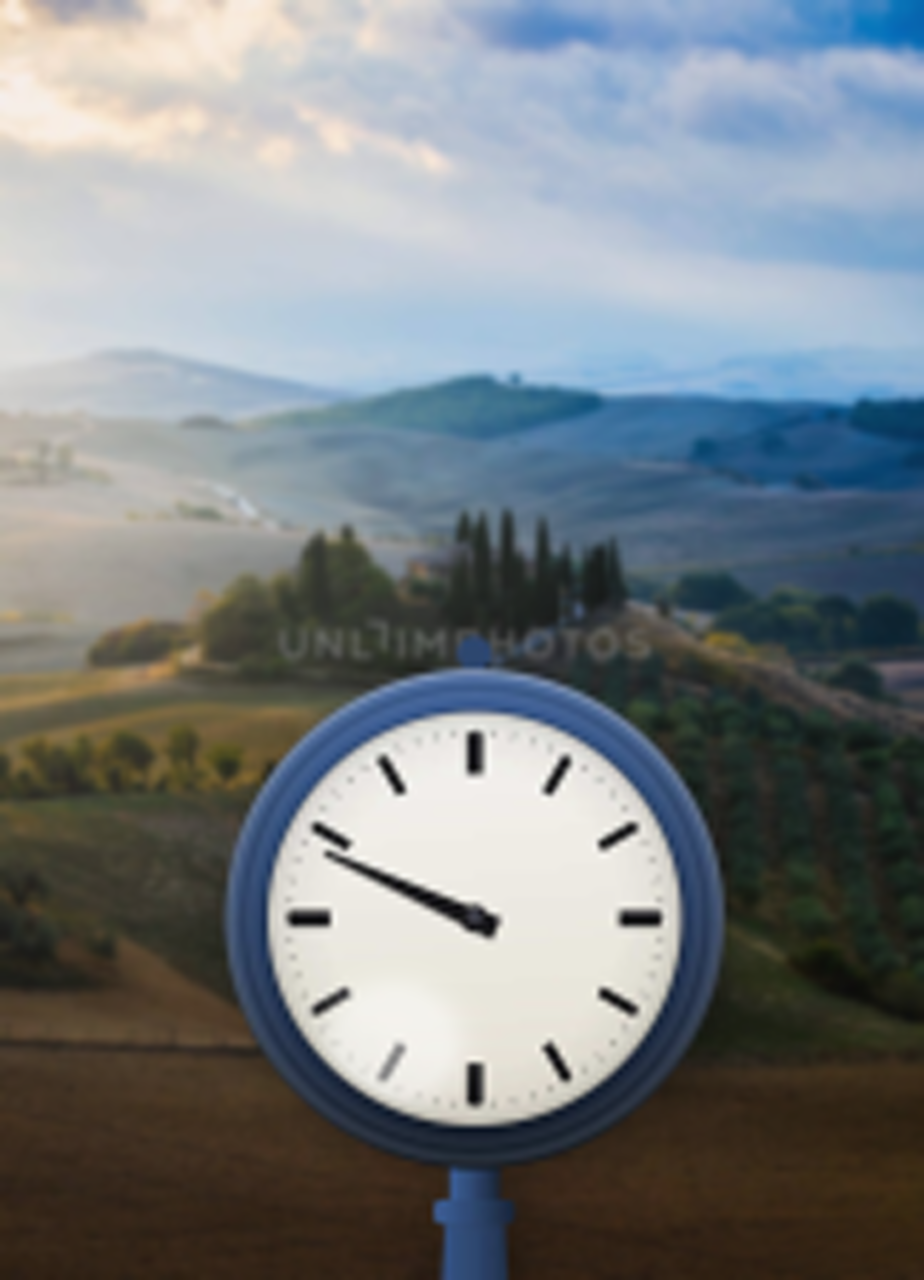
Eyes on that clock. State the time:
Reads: 9:49
